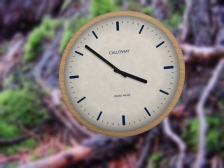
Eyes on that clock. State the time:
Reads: 3:52
